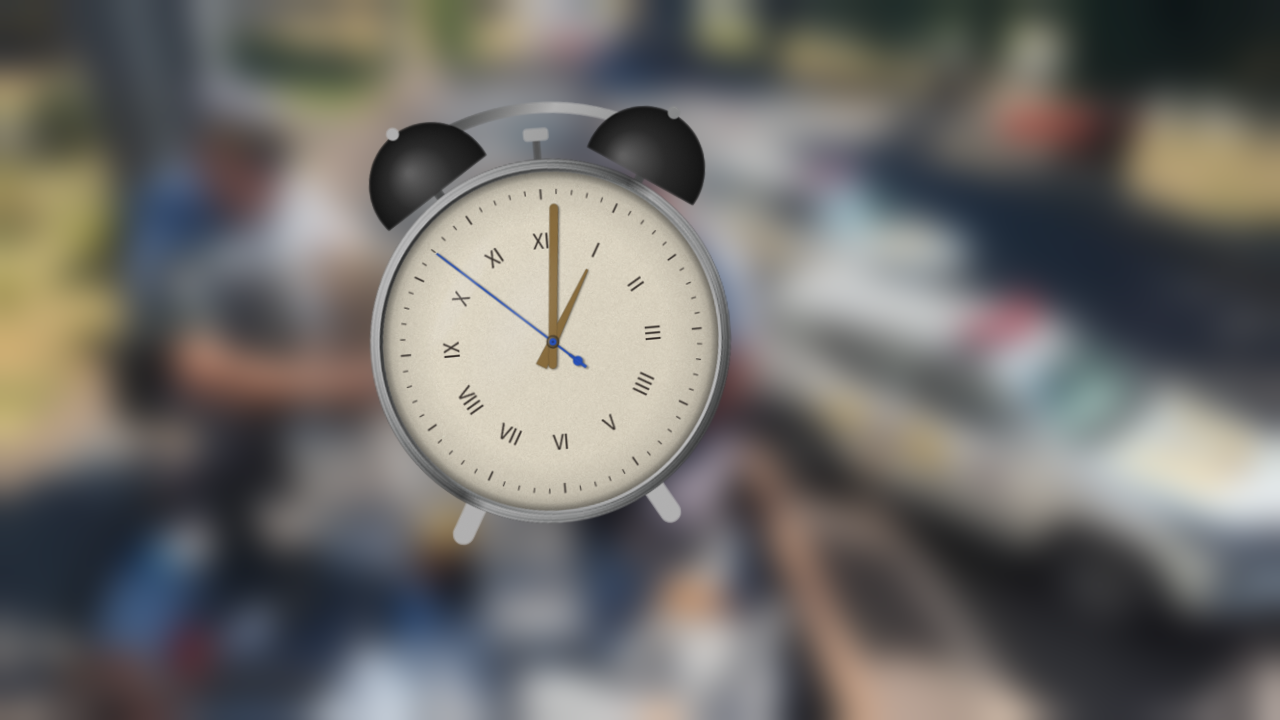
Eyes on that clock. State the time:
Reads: 1:00:52
